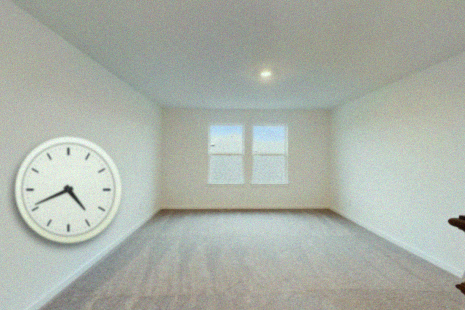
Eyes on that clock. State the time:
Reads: 4:41
